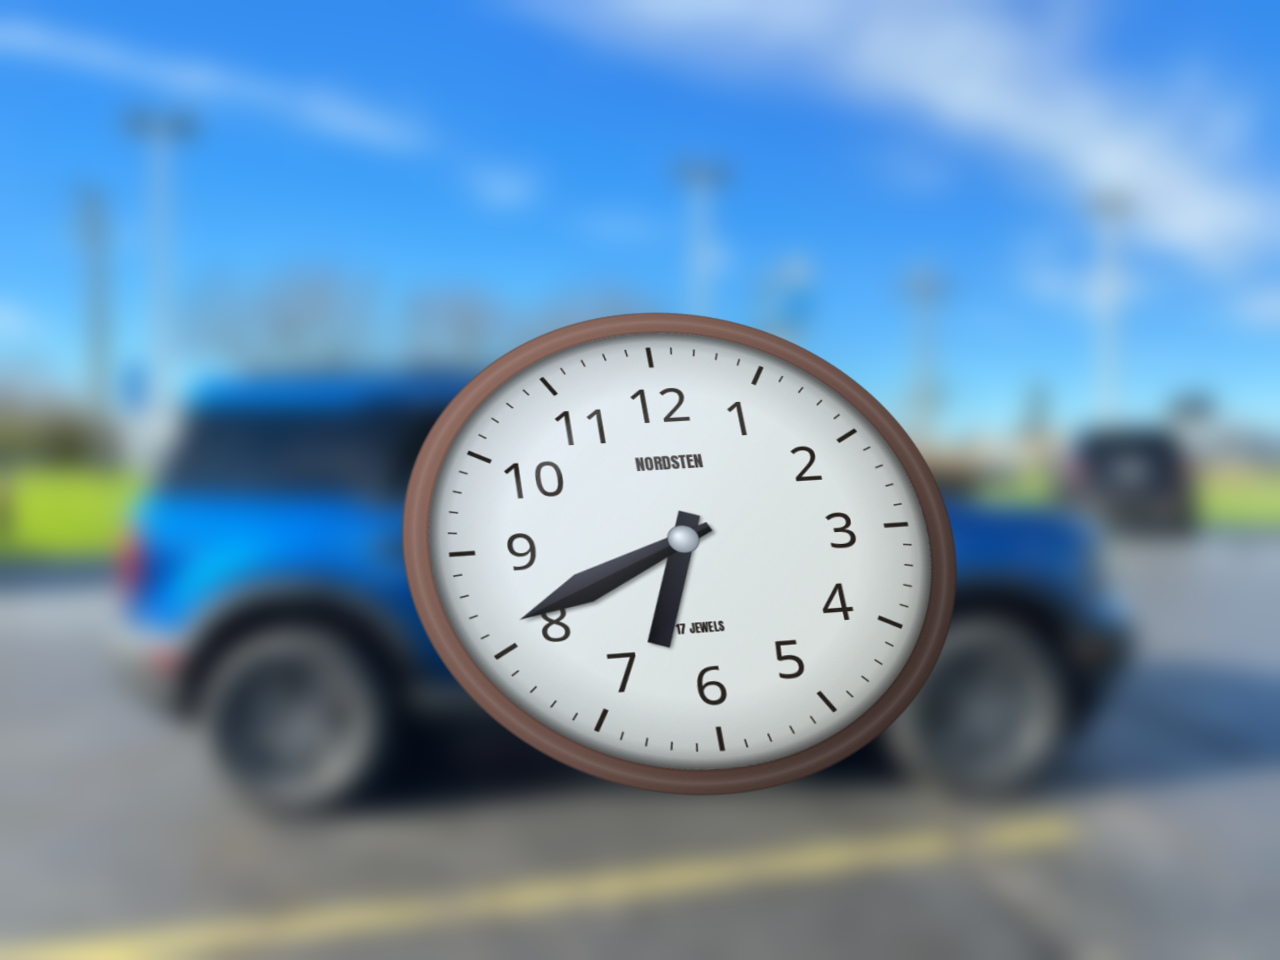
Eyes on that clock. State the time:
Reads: 6:41
